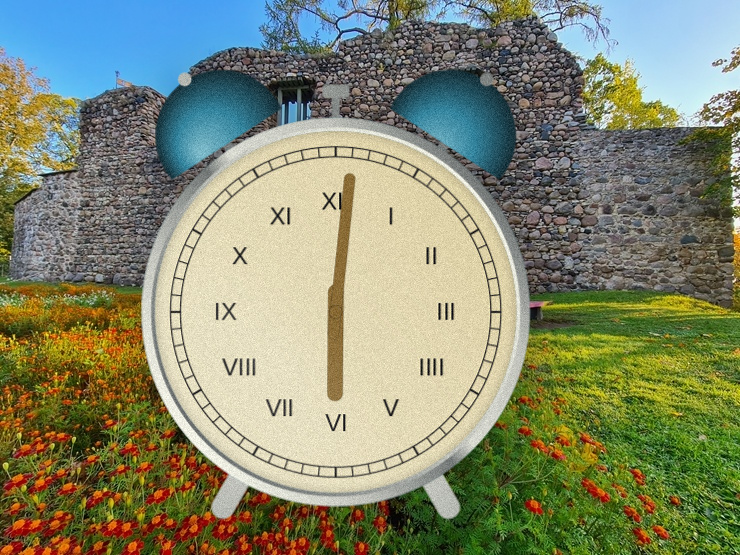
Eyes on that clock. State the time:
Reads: 6:01
